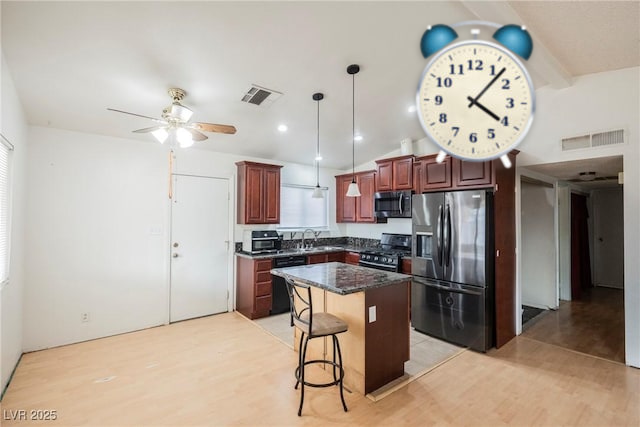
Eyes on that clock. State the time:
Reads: 4:07
